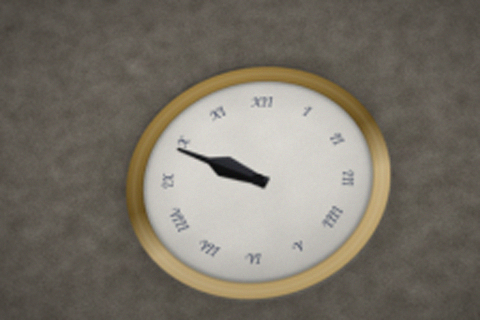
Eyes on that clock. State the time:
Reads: 9:49
